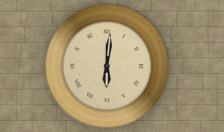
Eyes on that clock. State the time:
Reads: 6:01
